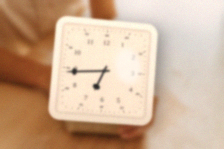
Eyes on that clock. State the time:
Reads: 6:44
